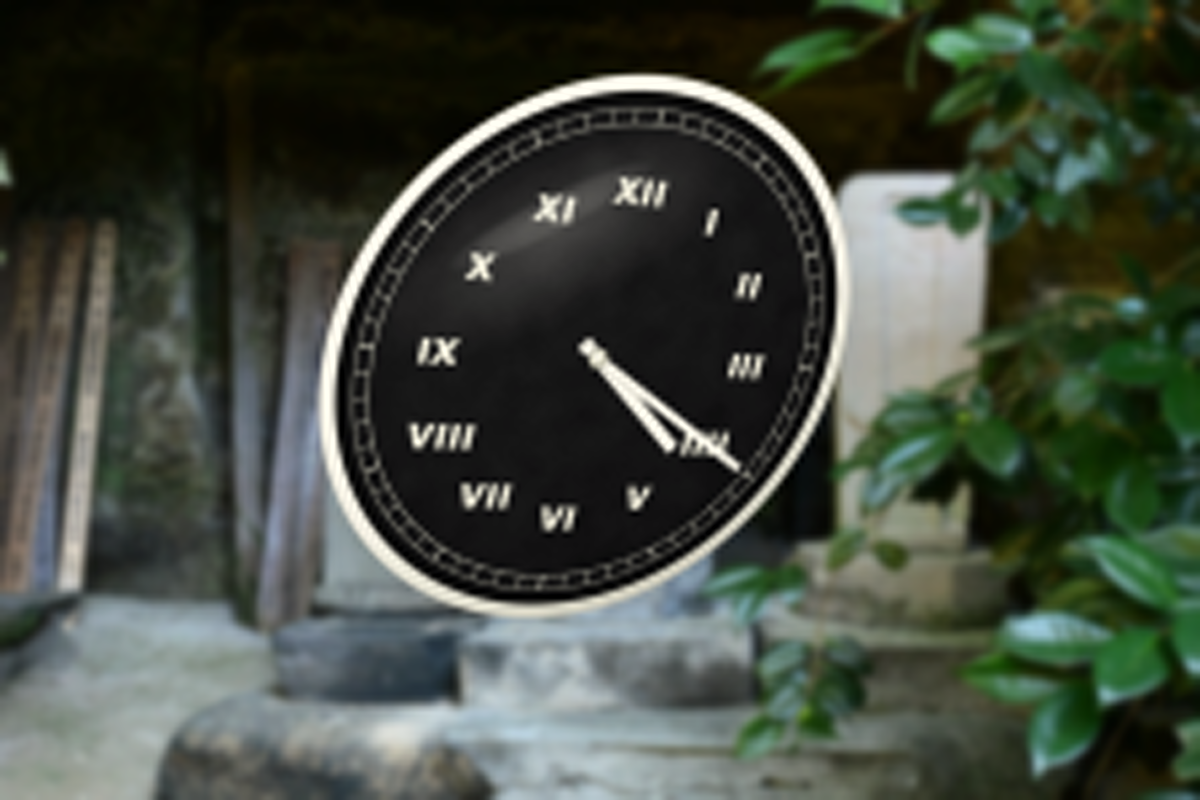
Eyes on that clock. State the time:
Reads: 4:20
